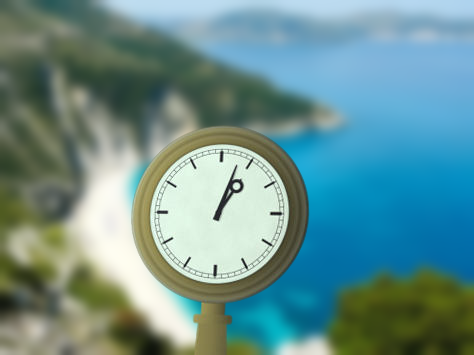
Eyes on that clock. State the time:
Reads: 1:03
